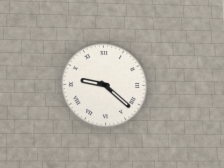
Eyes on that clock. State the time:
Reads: 9:22
